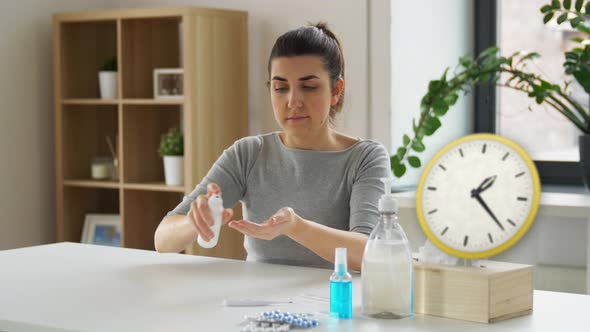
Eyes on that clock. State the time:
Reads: 1:22
